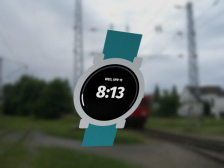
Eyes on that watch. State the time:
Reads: 8:13
